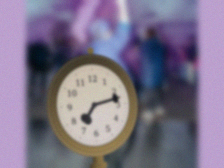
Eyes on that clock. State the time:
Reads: 7:13
